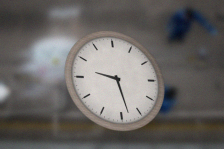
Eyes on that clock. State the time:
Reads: 9:28
